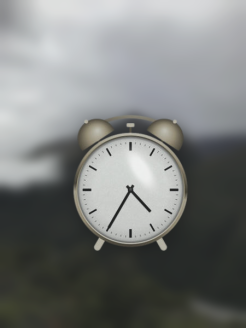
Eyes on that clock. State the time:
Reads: 4:35
